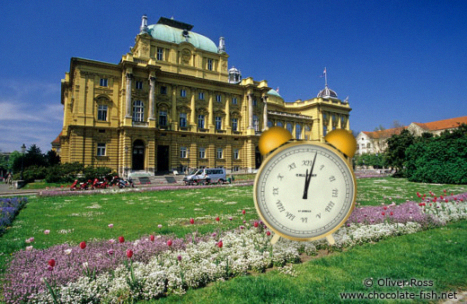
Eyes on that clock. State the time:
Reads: 12:02
